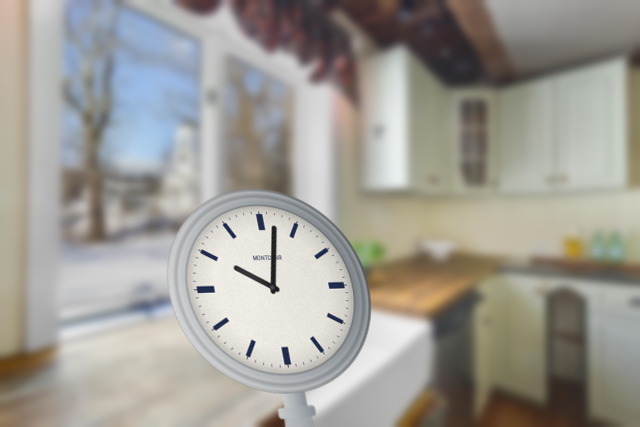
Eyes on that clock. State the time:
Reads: 10:02
